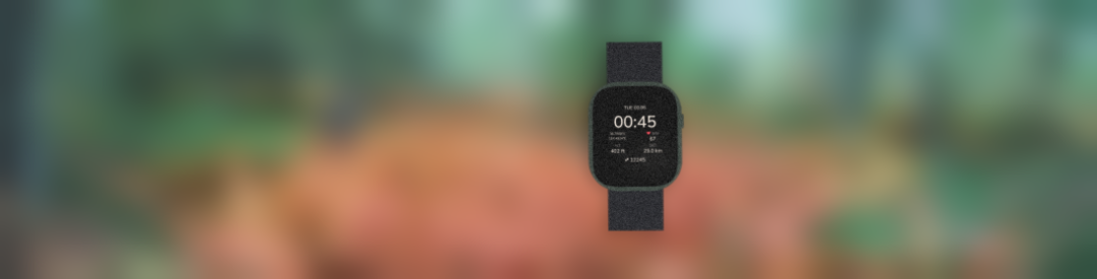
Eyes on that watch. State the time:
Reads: 0:45
